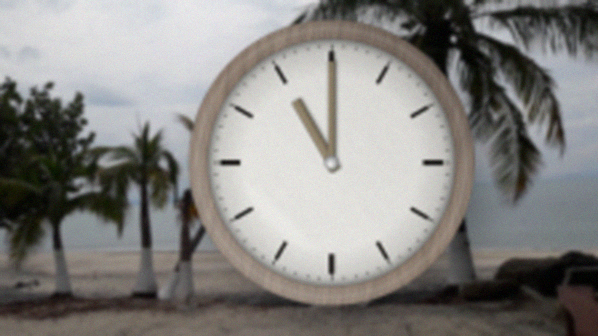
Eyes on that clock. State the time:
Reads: 11:00
